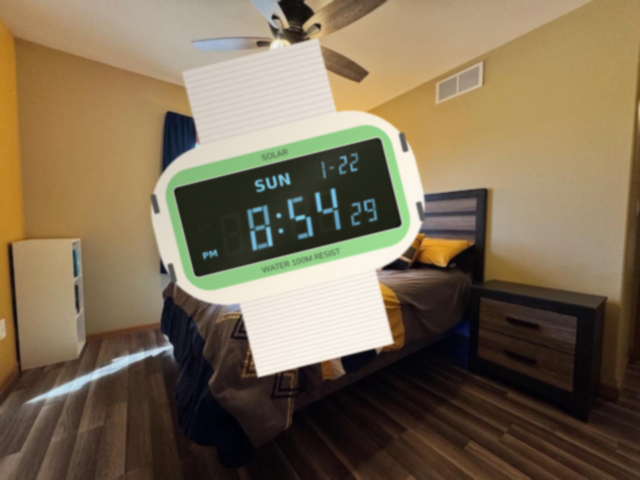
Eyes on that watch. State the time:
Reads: 8:54:29
